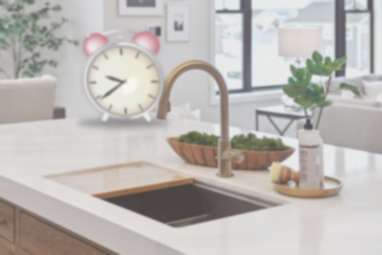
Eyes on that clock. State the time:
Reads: 9:39
